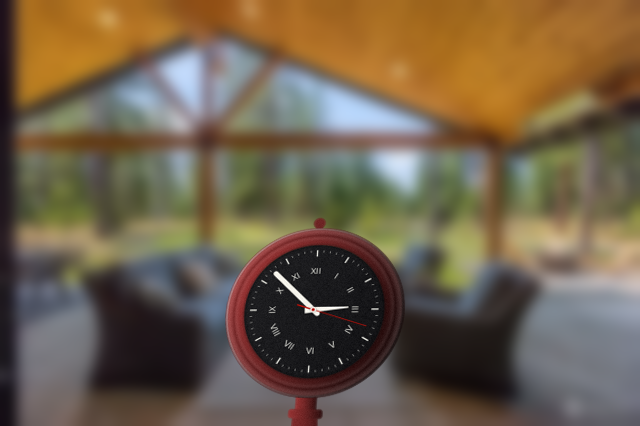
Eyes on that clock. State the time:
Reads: 2:52:18
